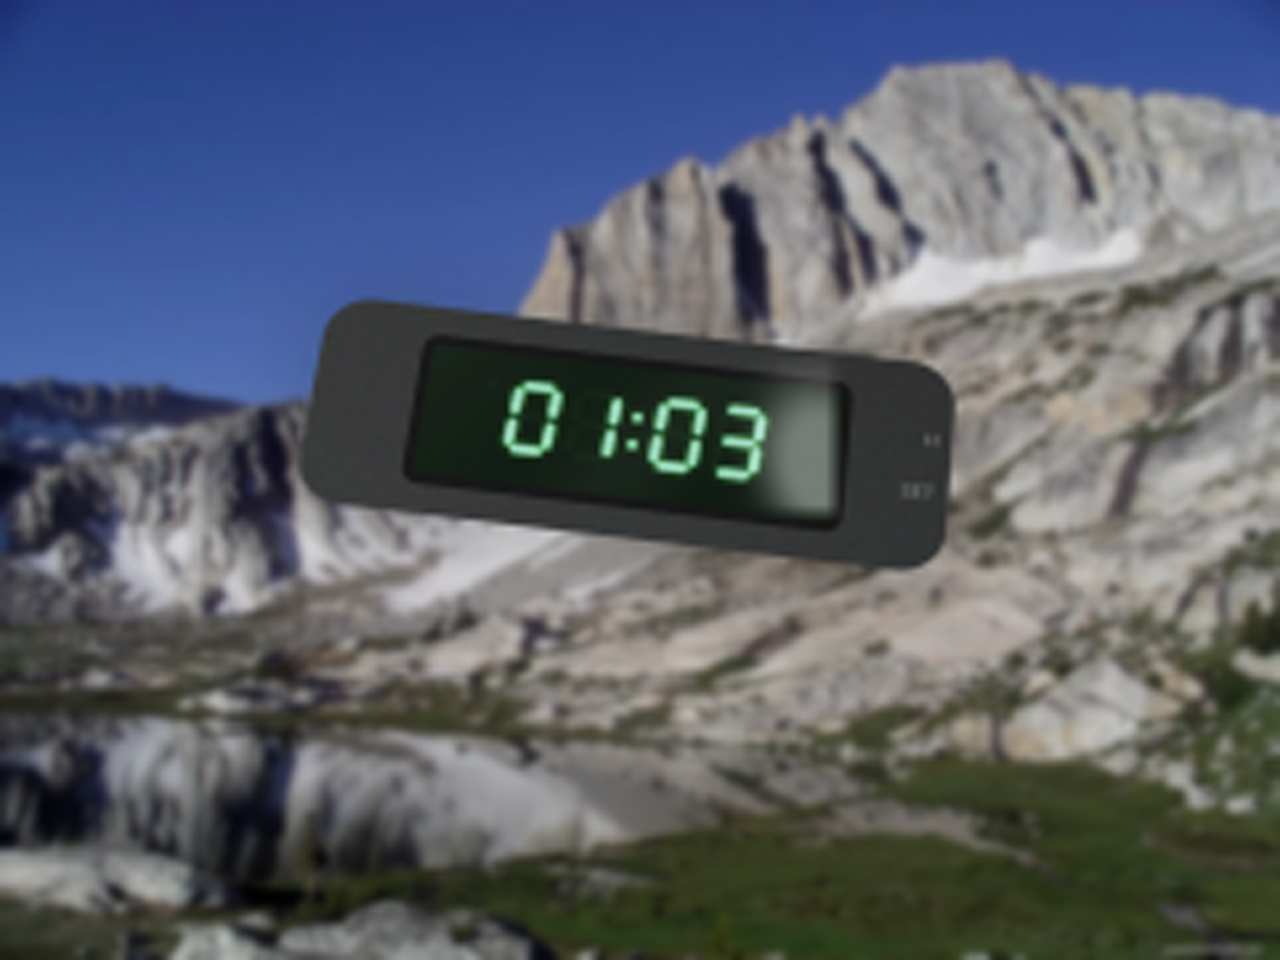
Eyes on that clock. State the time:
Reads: 1:03
